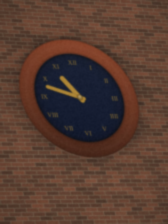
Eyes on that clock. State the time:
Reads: 10:48
